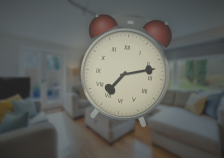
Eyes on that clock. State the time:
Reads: 7:12
